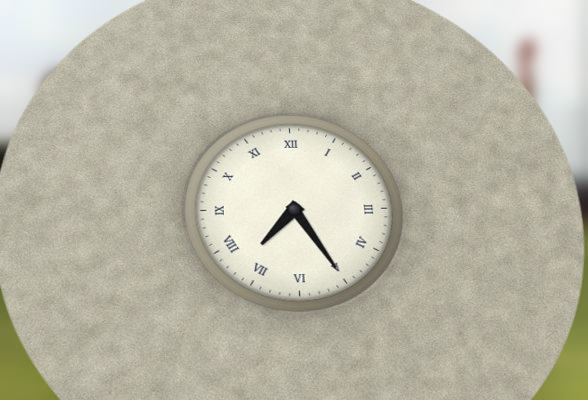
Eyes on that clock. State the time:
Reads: 7:25
